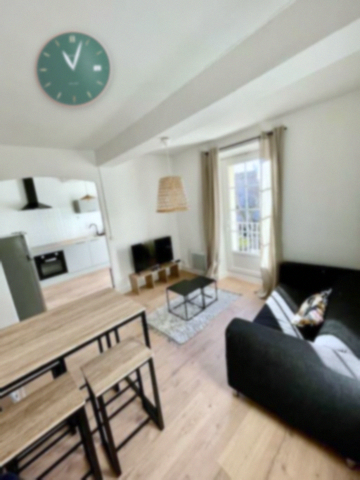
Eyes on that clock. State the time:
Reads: 11:03
